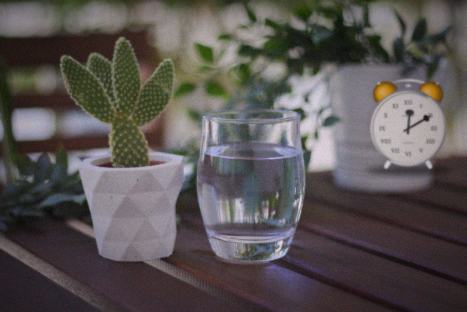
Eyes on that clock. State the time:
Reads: 12:10
